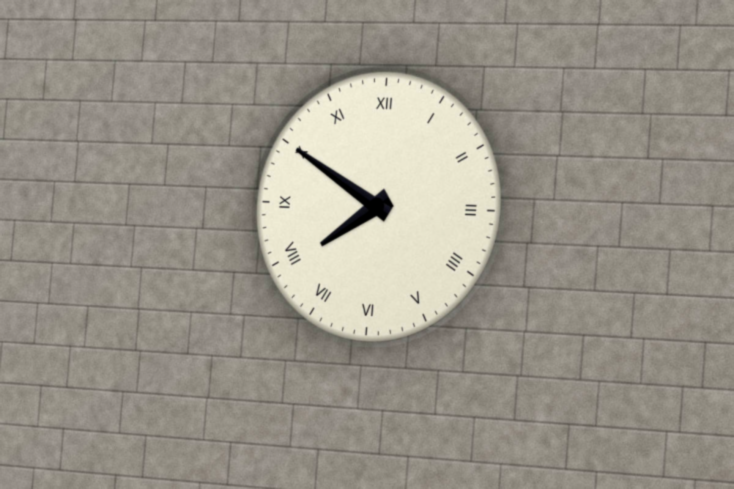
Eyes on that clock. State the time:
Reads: 7:50
